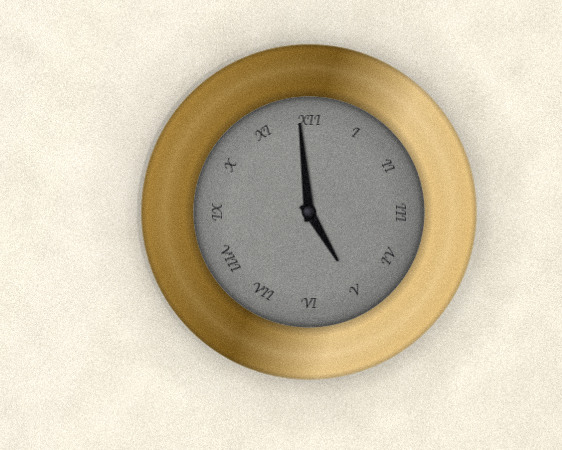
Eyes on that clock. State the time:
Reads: 4:59
